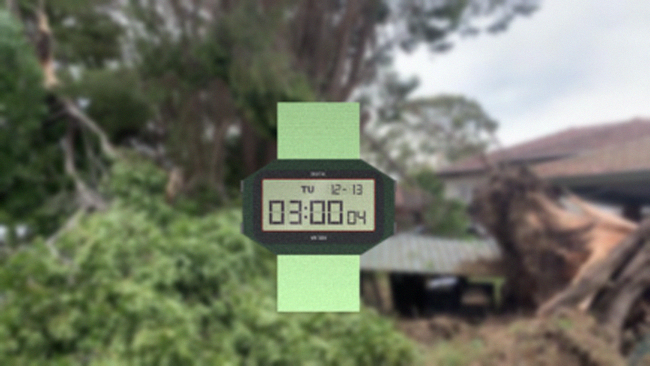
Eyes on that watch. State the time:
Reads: 3:00:04
